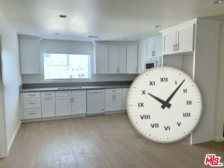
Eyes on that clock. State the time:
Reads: 10:07
